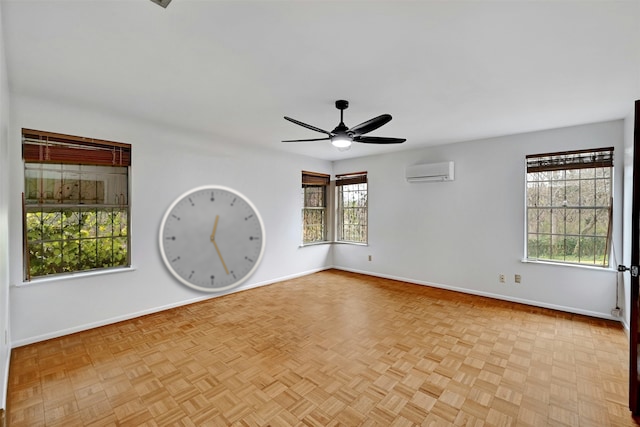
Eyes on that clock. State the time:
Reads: 12:26
